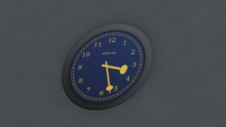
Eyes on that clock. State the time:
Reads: 3:27
